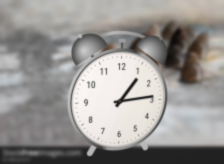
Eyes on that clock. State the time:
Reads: 1:14
